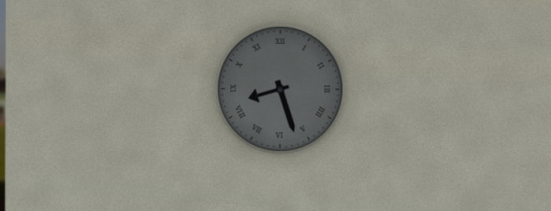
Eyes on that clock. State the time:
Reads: 8:27
